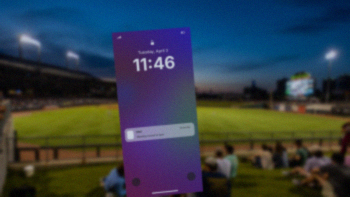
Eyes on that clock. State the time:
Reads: 11:46
